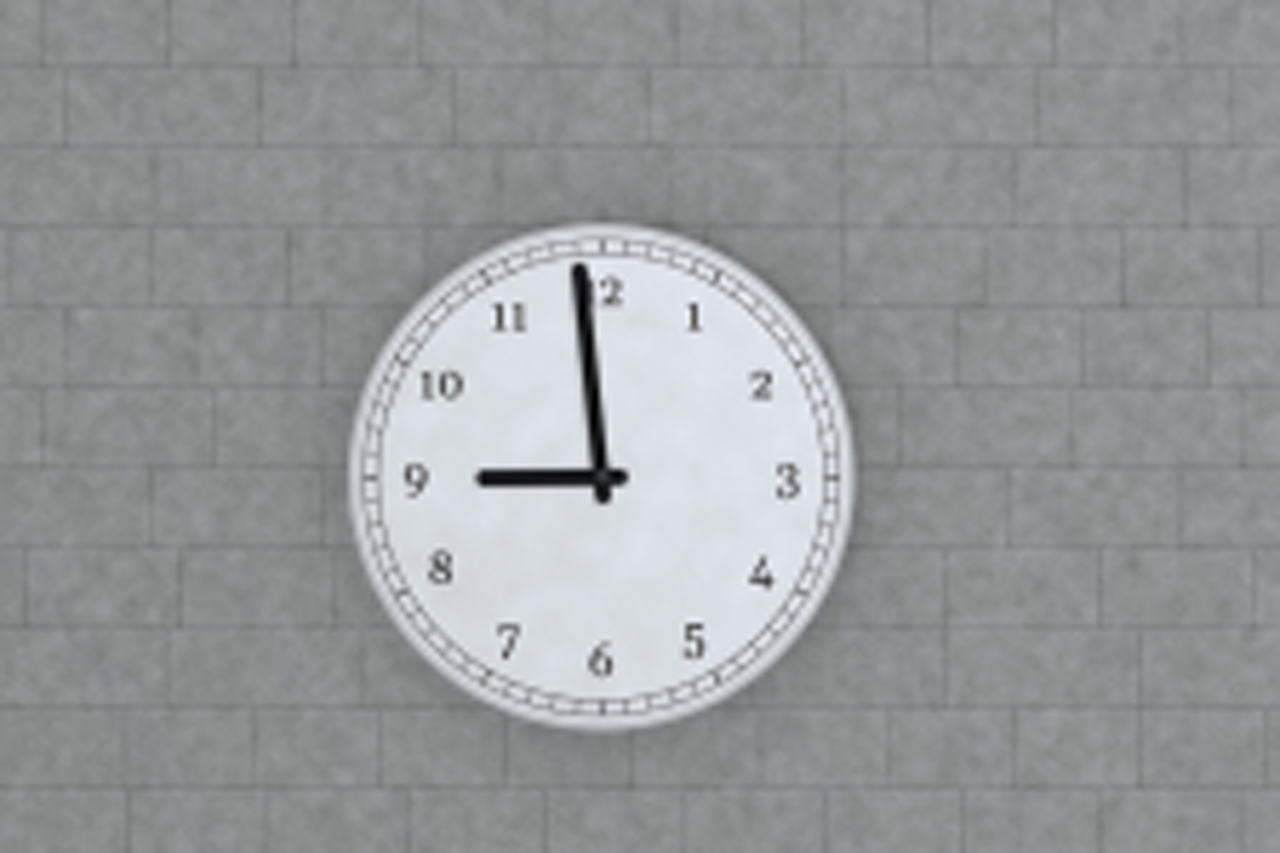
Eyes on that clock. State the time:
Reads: 8:59
